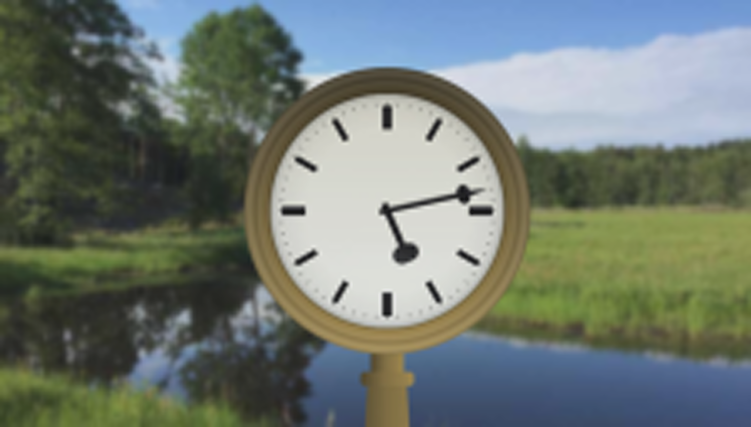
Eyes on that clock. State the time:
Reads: 5:13
